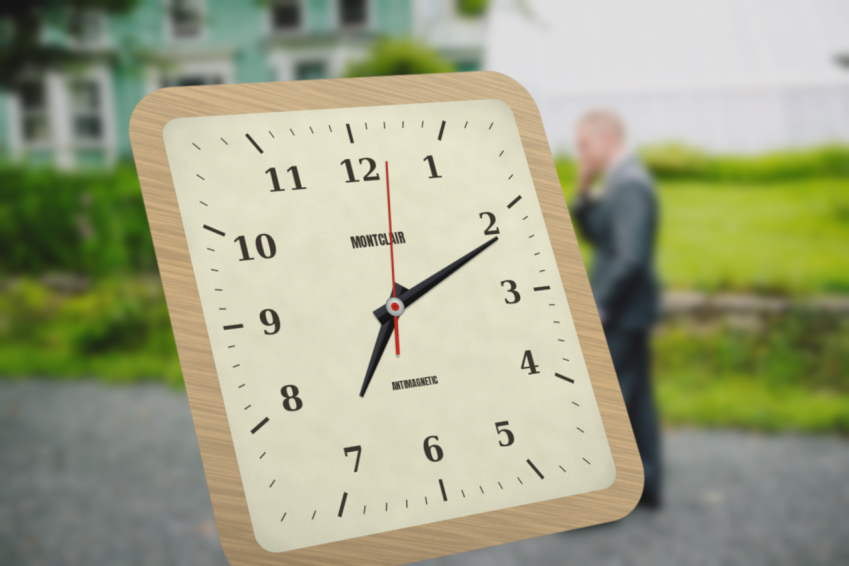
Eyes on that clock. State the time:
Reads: 7:11:02
